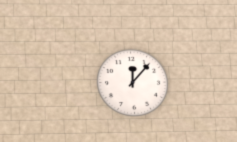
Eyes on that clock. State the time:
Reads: 12:07
